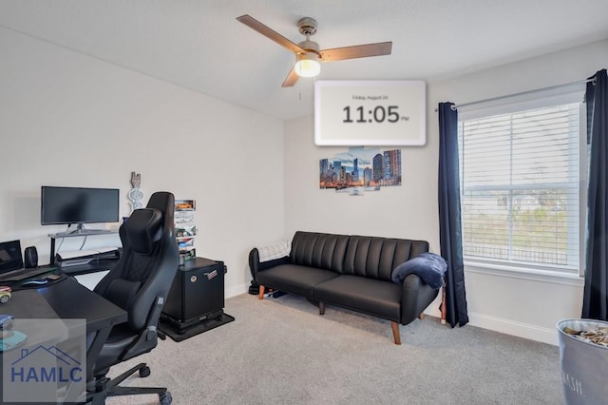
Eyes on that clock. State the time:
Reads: 11:05
